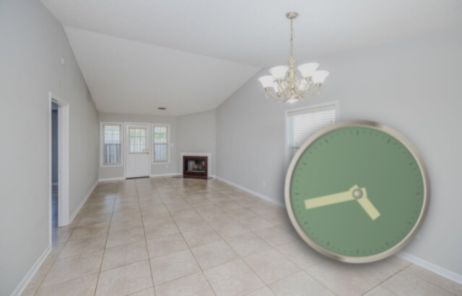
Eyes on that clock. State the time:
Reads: 4:43
